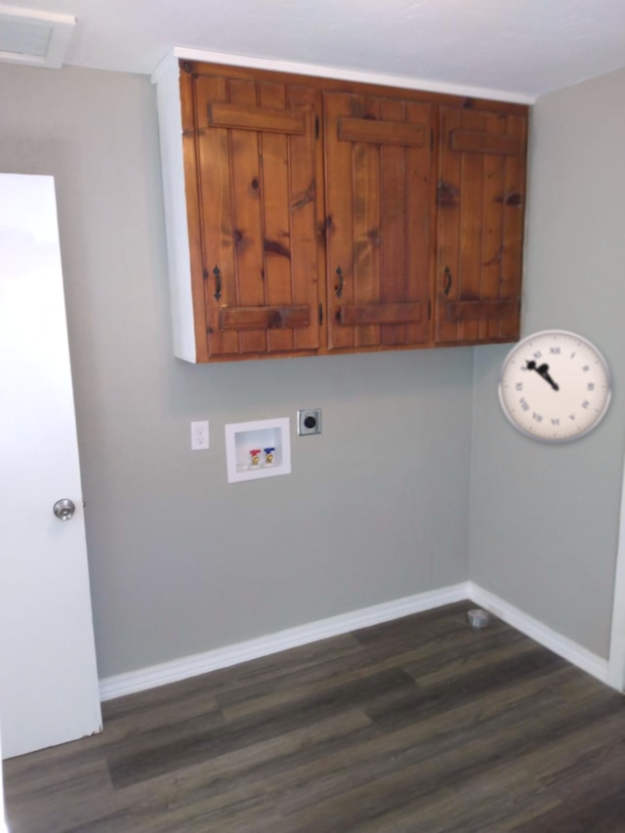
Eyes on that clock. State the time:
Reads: 10:52
